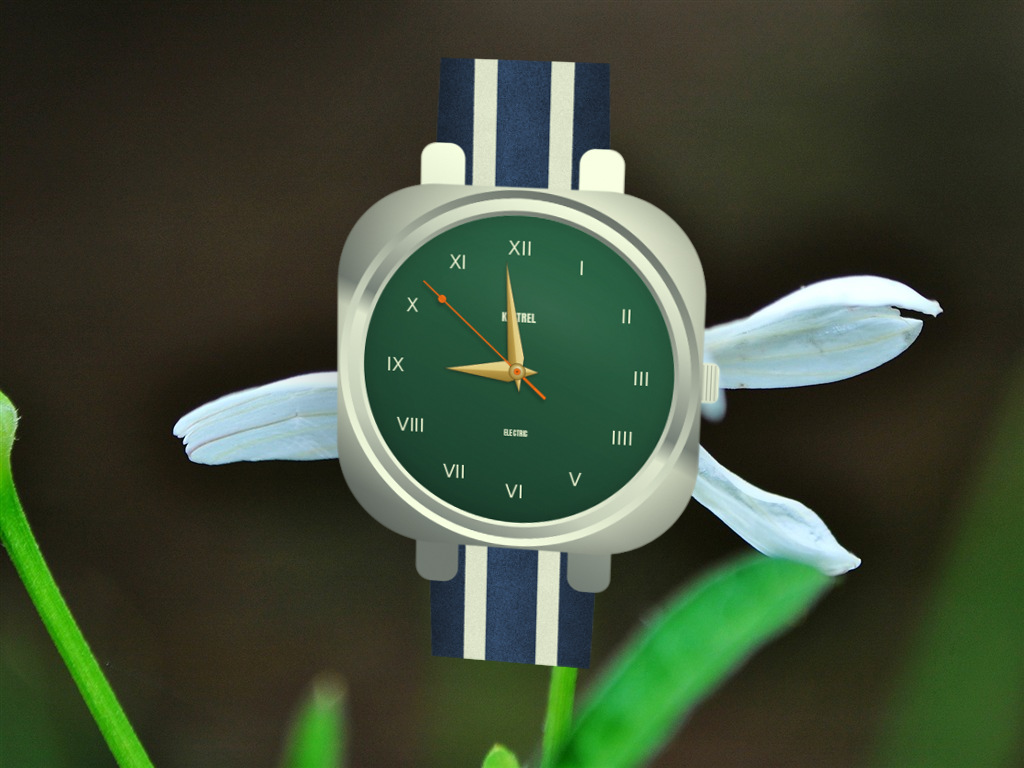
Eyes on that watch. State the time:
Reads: 8:58:52
